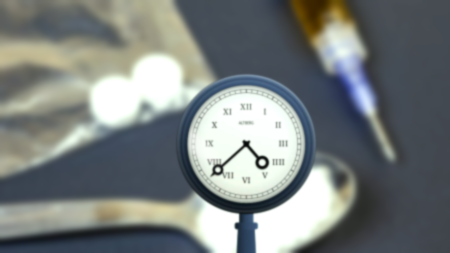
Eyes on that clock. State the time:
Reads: 4:38
